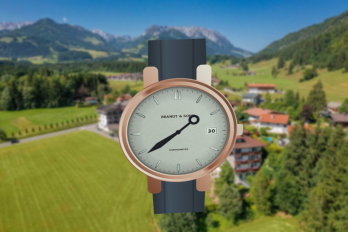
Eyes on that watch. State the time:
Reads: 1:39
